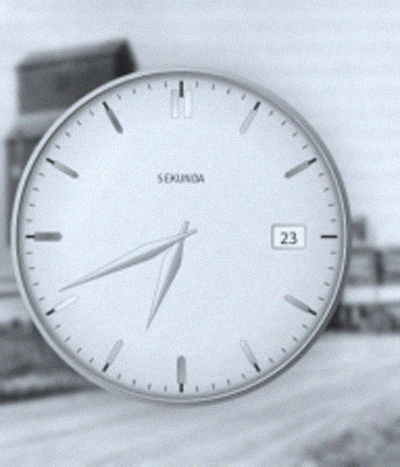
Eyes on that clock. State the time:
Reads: 6:41
